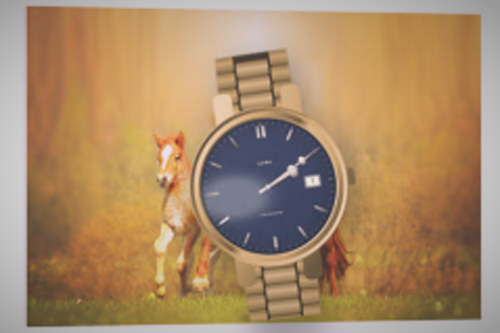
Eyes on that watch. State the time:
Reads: 2:10
